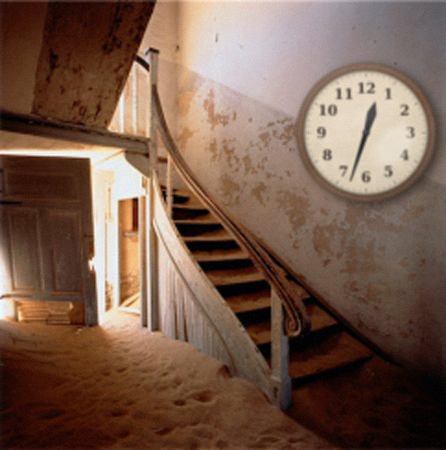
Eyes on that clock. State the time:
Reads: 12:33
